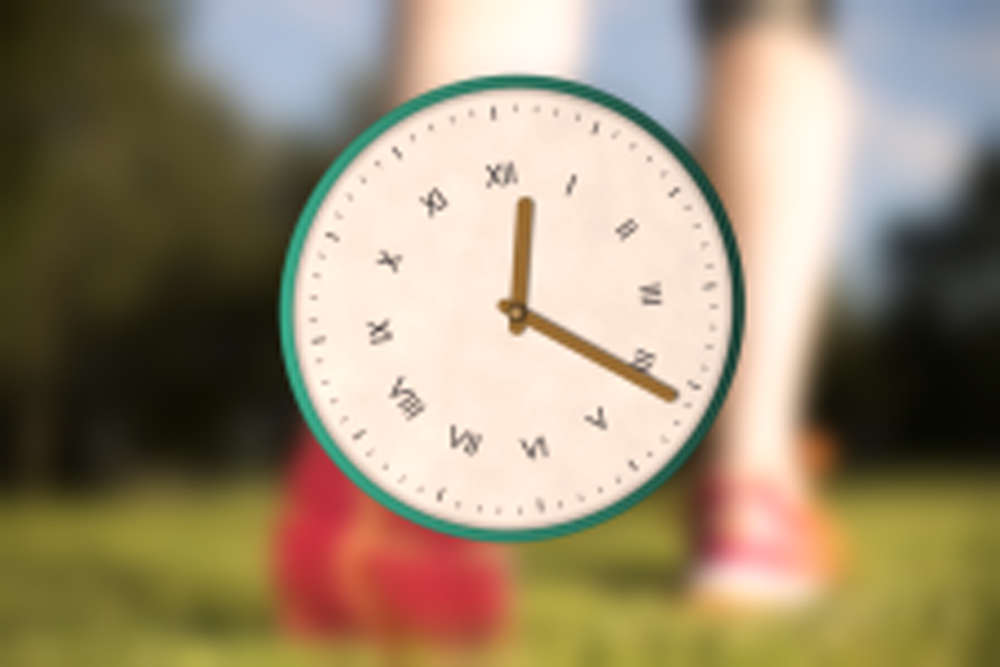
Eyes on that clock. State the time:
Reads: 12:21
